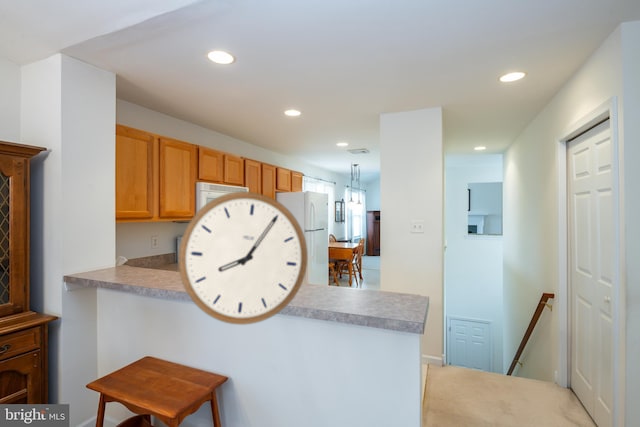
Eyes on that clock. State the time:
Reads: 8:05
